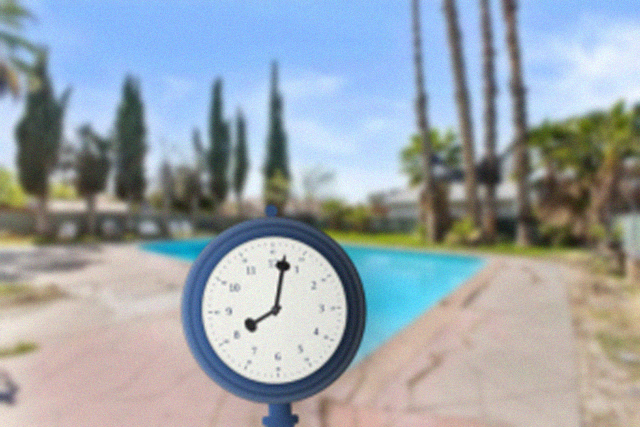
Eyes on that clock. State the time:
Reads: 8:02
